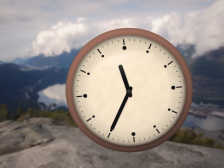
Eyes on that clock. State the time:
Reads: 11:35
